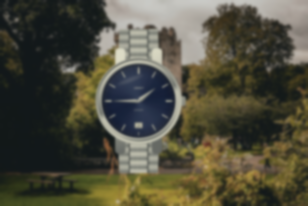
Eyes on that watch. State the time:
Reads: 1:45
